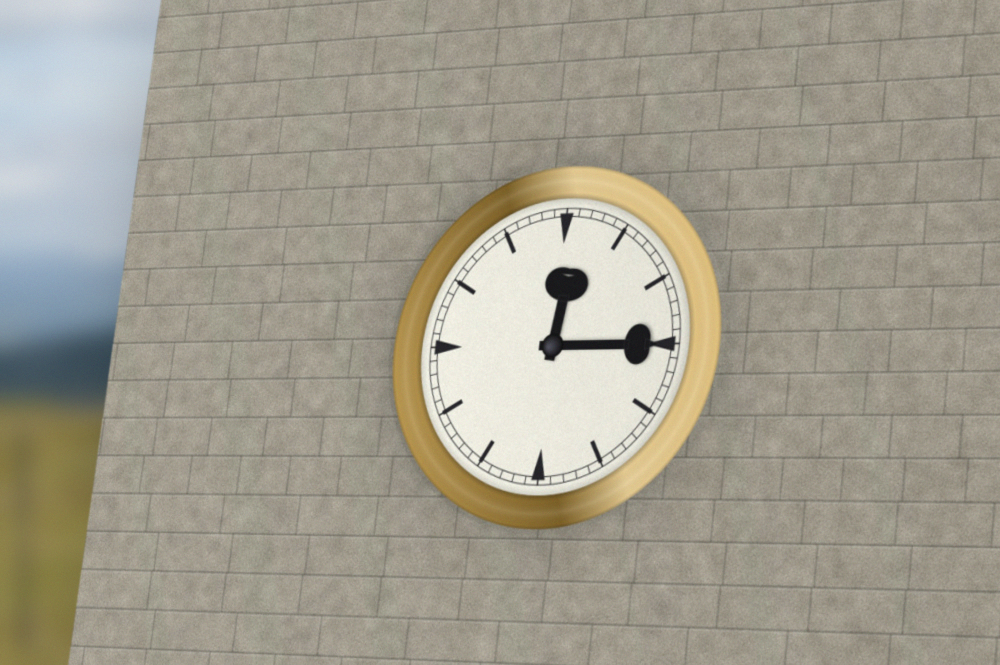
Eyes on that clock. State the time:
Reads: 12:15
